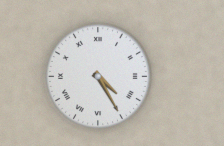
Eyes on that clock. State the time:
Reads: 4:25
